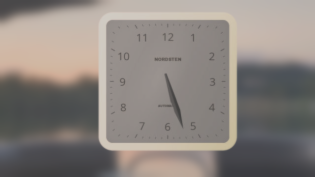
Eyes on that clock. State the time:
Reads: 5:27
